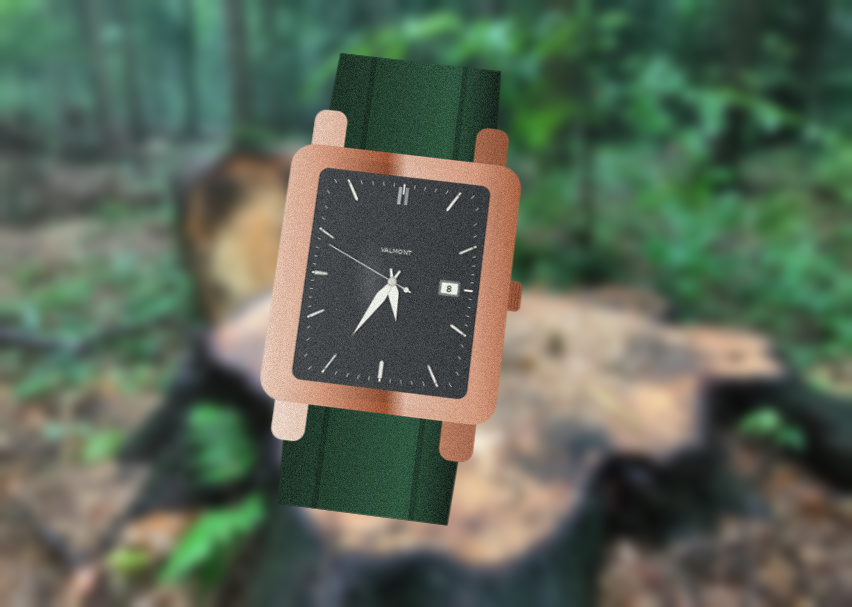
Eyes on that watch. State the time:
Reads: 5:34:49
